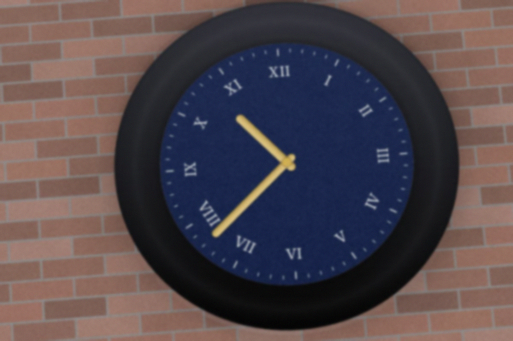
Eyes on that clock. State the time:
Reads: 10:38
